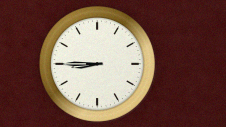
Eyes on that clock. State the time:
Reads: 8:45
